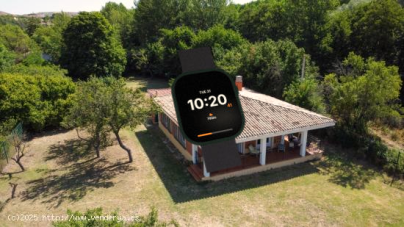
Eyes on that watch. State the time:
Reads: 10:20
